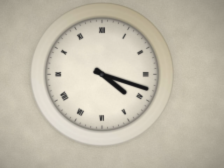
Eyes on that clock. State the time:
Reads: 4:18
